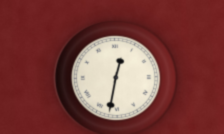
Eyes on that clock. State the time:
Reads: 12:32
